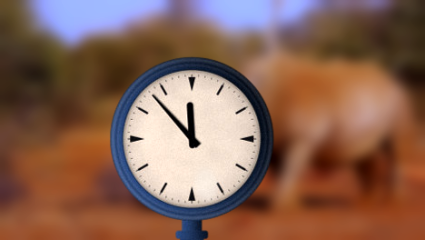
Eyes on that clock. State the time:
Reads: 11:53
